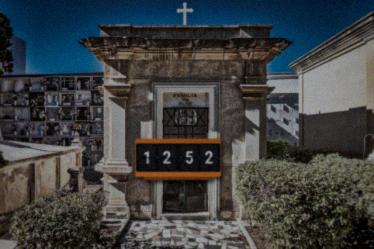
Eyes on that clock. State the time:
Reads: 12:52
